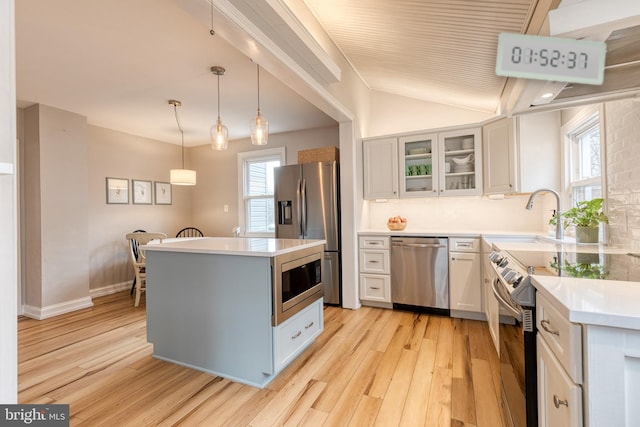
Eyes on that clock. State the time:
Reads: 1:52:37
